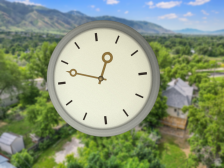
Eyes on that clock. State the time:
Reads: 12:48
